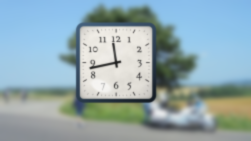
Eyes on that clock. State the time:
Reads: 11:43
